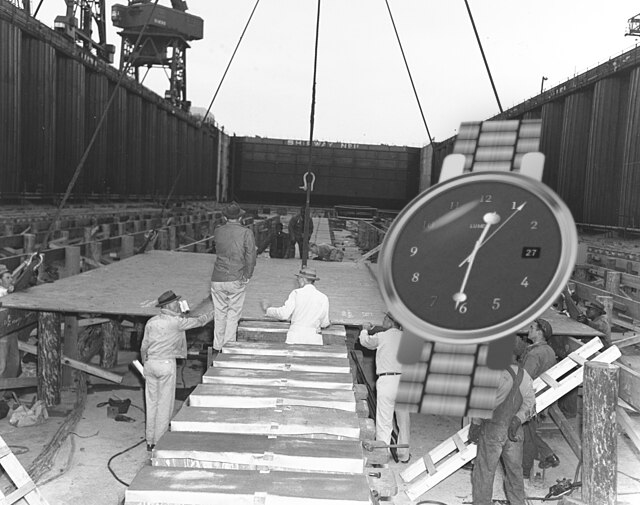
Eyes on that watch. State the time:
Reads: 12:31:06
